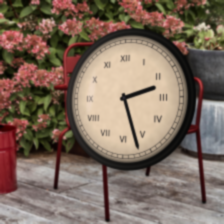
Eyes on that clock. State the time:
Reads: 2:27
